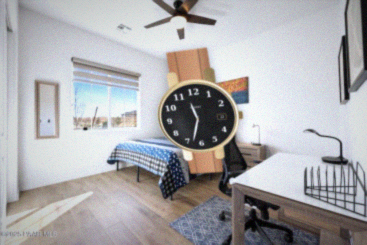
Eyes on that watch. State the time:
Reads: 11:33
